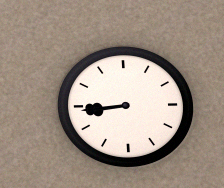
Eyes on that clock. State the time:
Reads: 8:44
